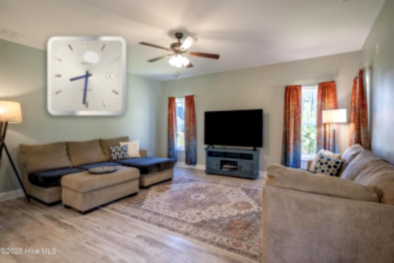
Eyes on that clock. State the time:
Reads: 8:31
